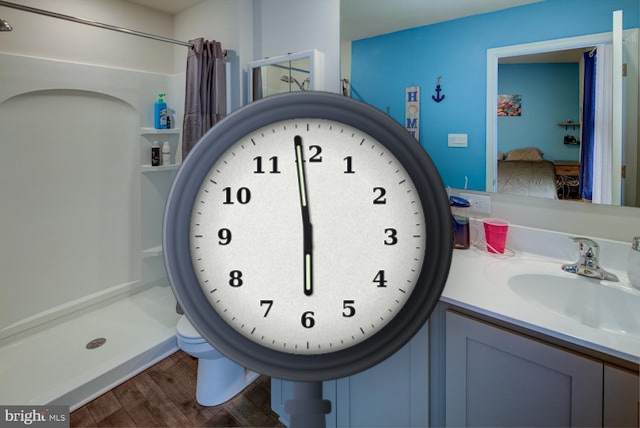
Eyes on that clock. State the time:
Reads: 5:59
